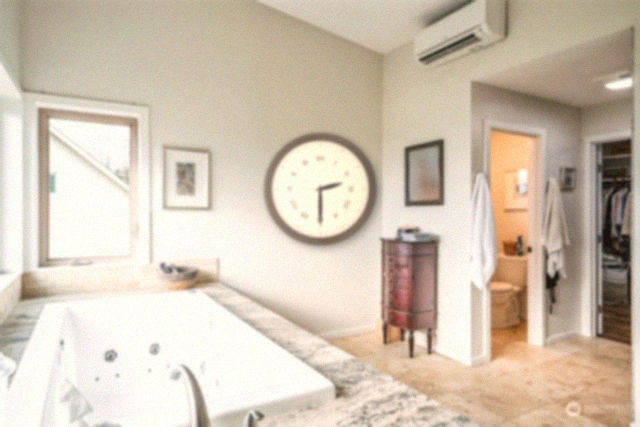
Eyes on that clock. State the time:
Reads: 2:30
